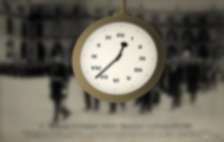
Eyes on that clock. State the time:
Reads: 12:37
